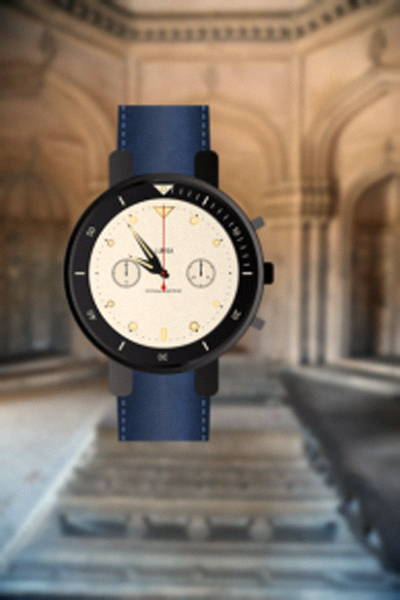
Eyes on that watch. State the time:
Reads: 9:54
